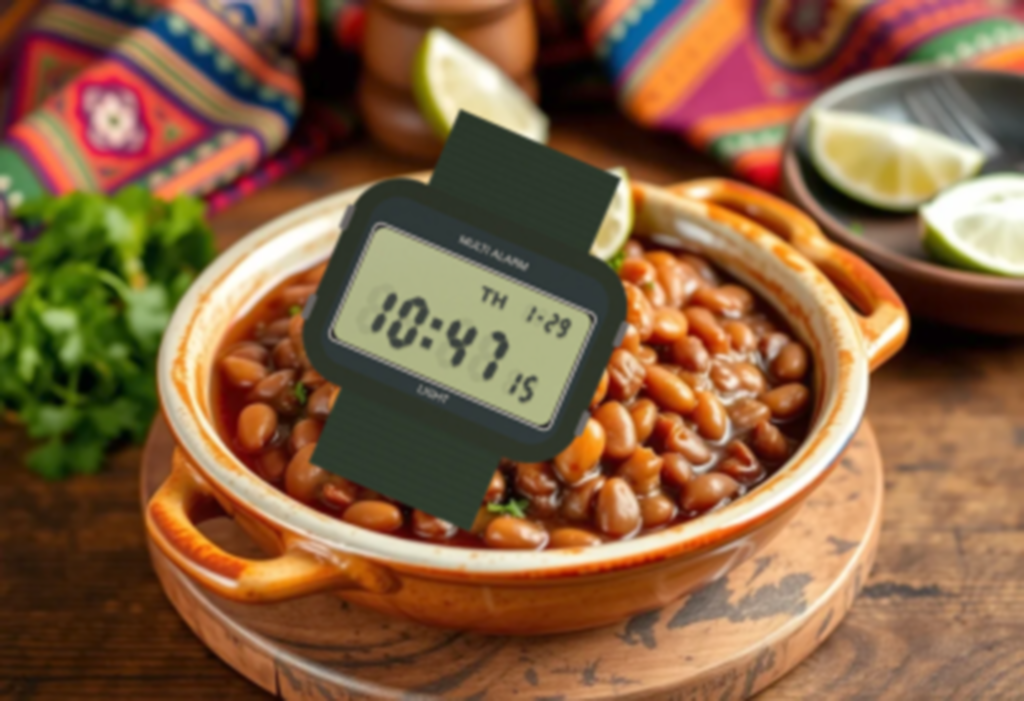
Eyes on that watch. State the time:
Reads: 10:47:15
